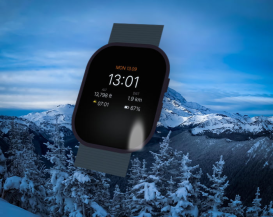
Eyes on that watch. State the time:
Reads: 13:01
